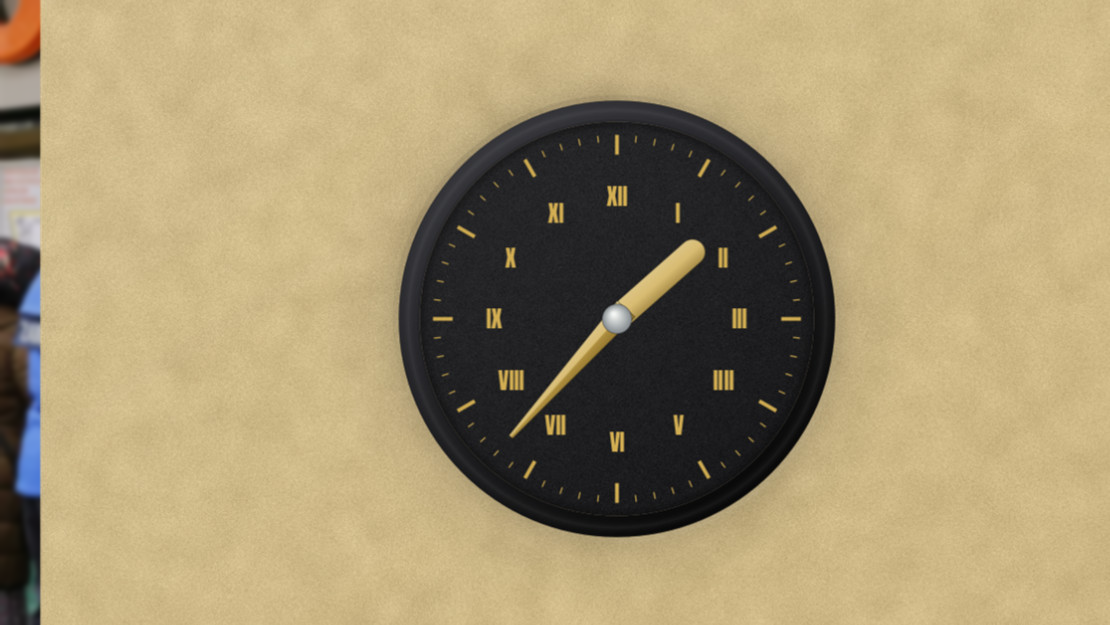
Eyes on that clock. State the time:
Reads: 1:37
